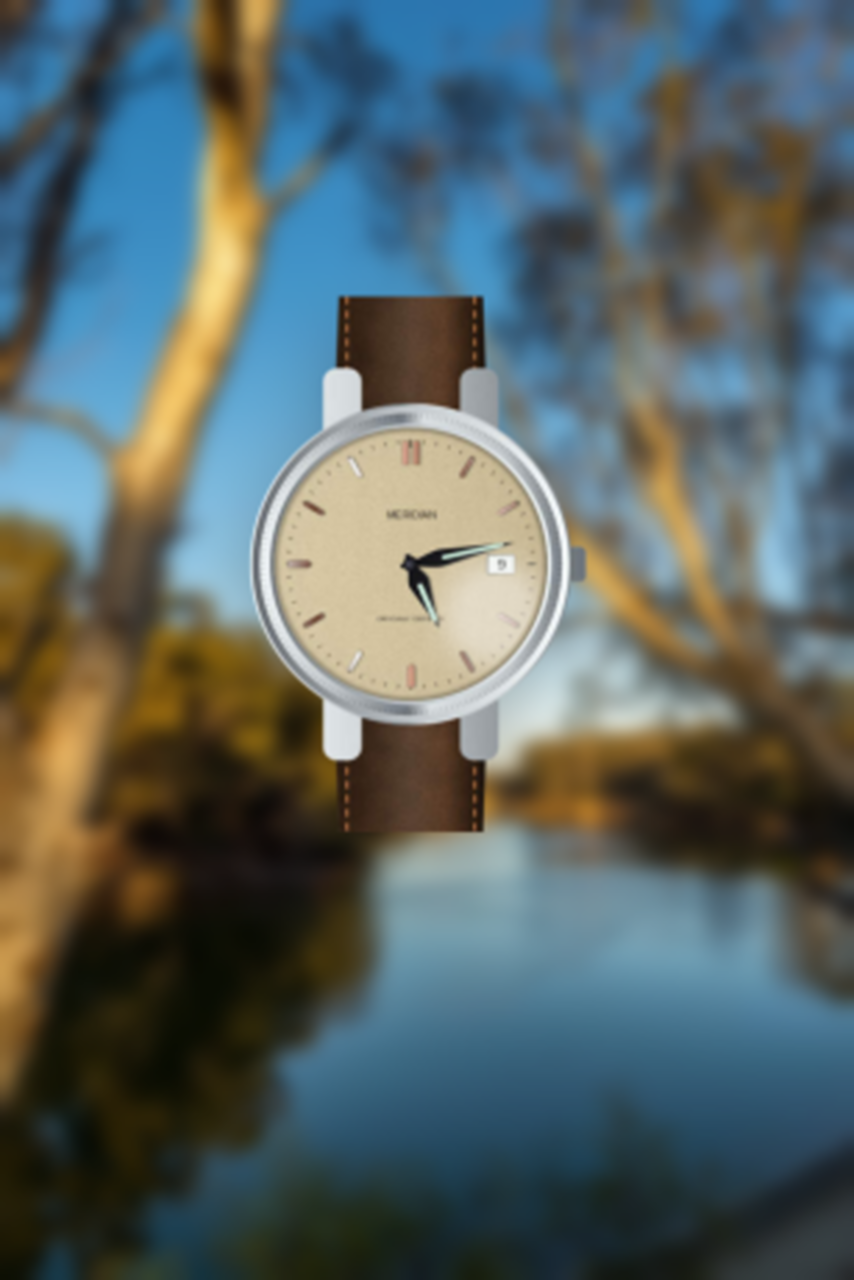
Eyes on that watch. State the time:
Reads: 5:13
